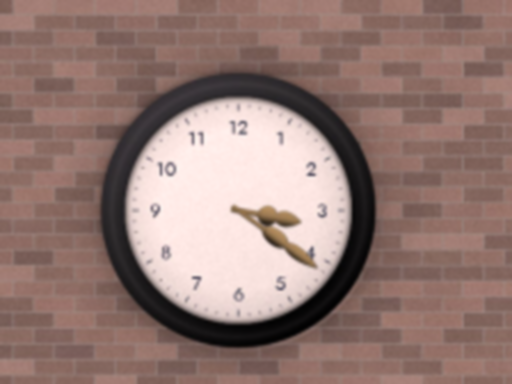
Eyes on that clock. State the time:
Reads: 3:21
